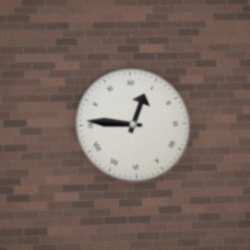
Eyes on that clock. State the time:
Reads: 12:46
